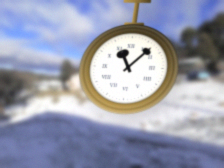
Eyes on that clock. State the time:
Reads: 11:07
